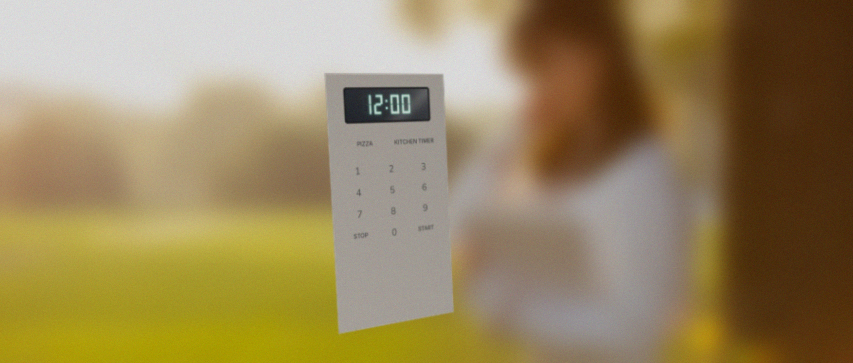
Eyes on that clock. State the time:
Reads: 12:00
